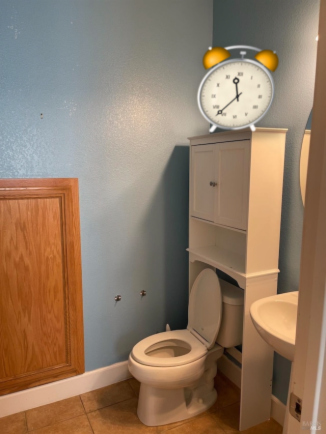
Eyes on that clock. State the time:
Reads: 11:37
